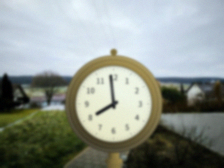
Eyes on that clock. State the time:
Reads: 7:59
